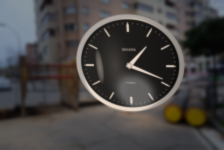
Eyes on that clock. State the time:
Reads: 1:19
